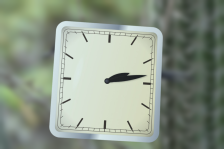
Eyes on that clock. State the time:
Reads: 2:13
